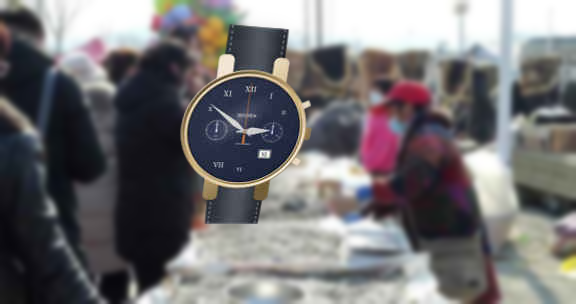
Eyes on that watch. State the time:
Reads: 2:51
